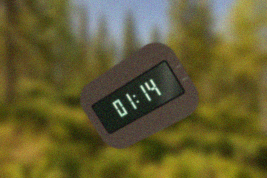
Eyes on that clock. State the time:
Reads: 1:14
